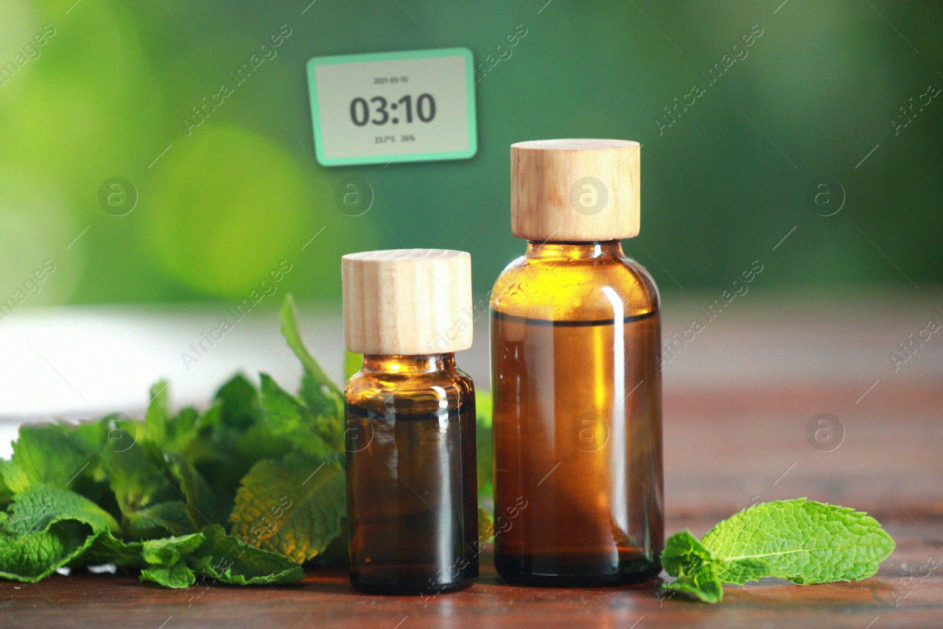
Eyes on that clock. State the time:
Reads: 3:10
